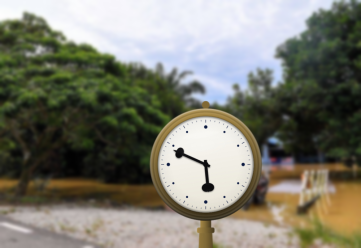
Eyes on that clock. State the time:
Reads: 5:49
